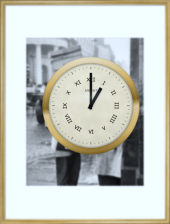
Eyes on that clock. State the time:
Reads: 1:00
